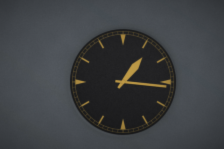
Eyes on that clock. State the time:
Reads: 1:16
